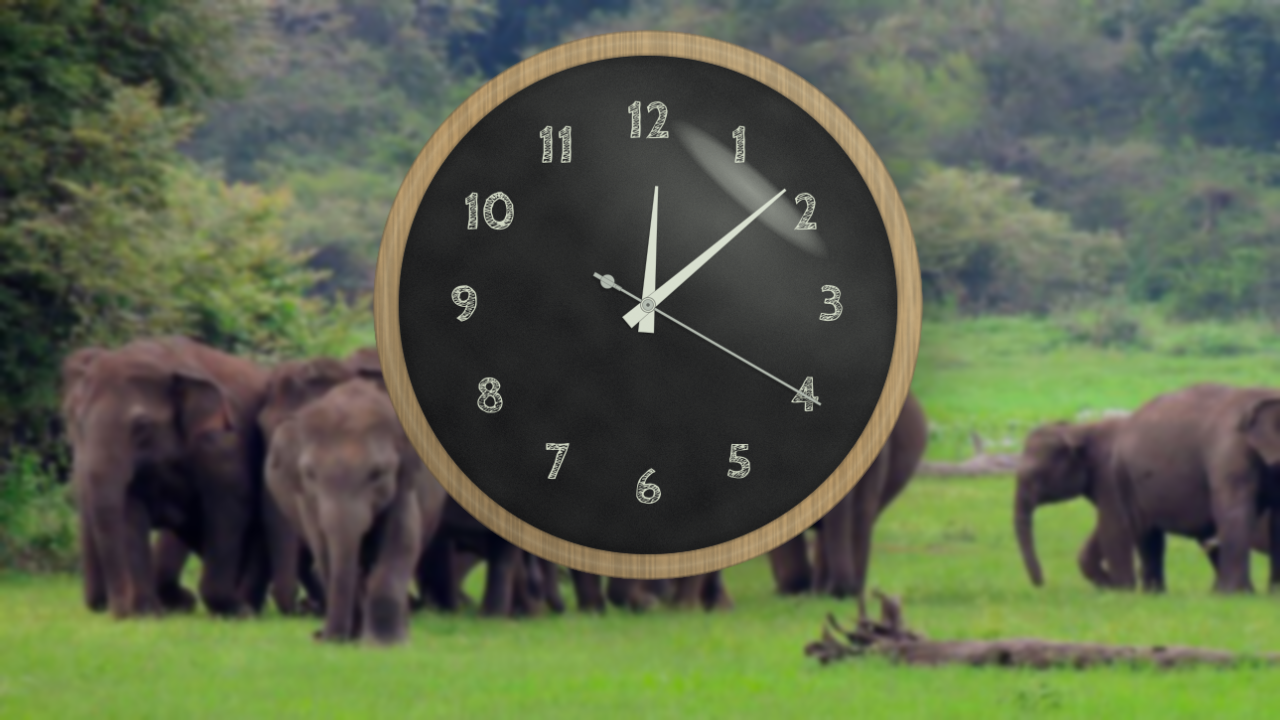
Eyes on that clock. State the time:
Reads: 12:08:20
